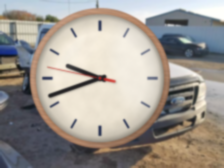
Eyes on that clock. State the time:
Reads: 9:41:47
